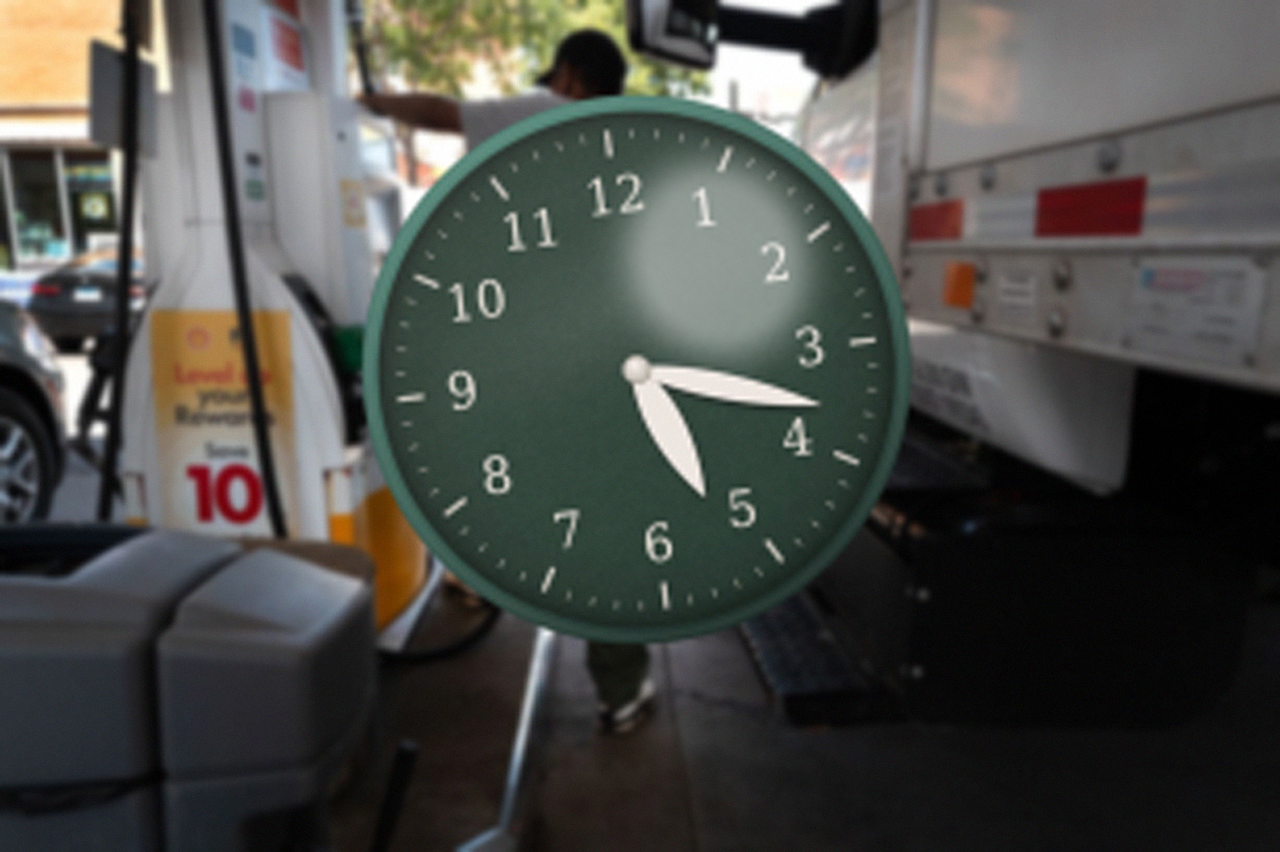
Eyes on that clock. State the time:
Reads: 5:18
